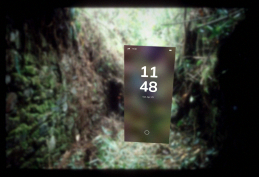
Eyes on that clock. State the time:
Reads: 11:48
